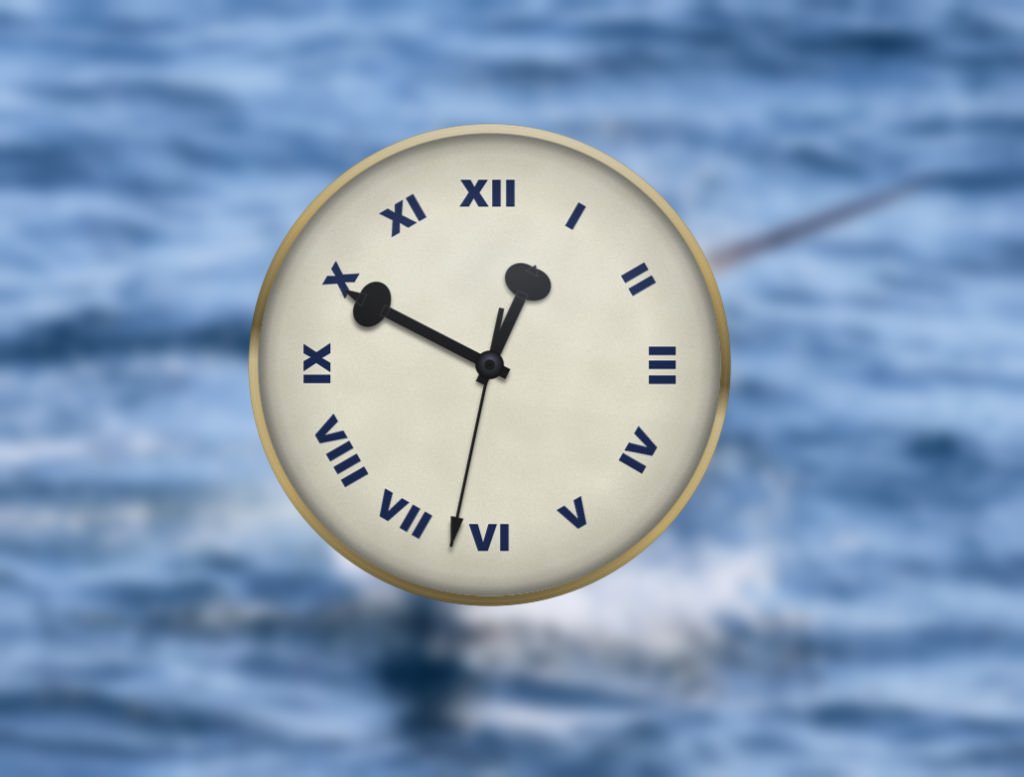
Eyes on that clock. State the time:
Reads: 12:49:32
